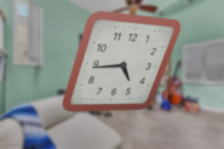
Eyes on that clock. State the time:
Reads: 4:44
